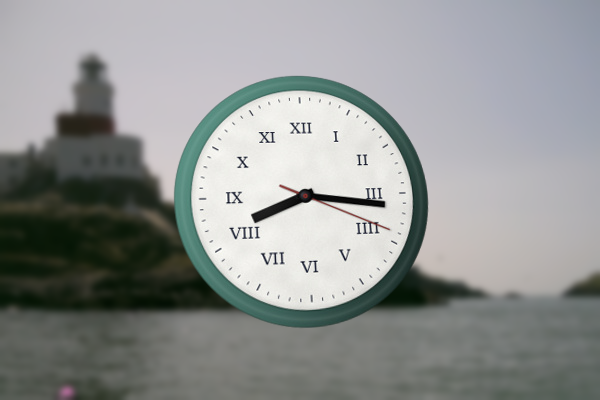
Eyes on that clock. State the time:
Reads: 8:16:19
